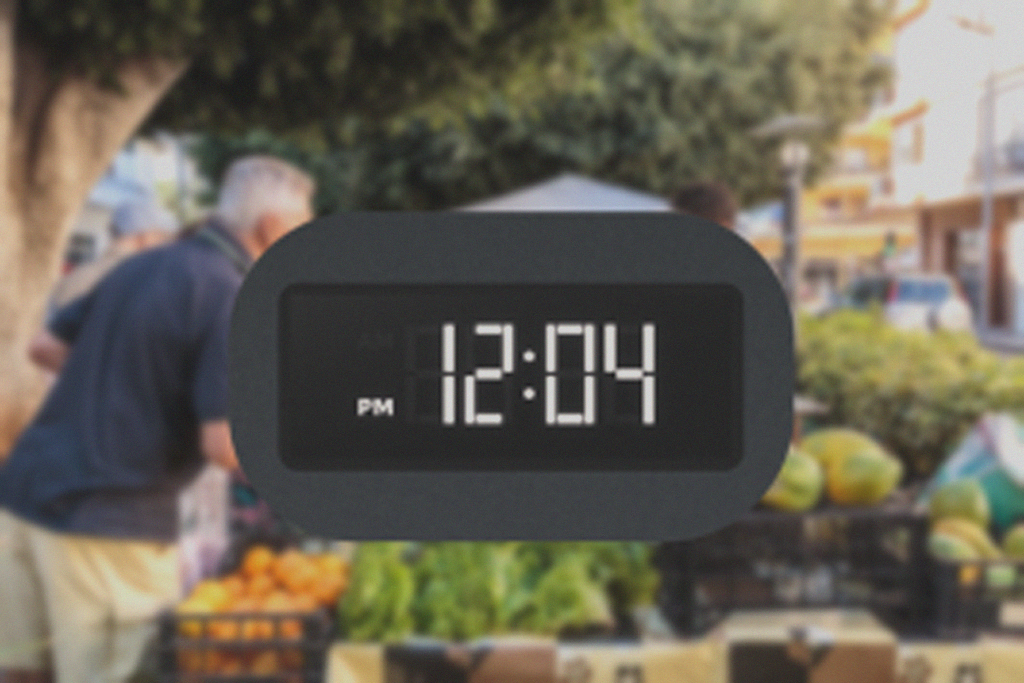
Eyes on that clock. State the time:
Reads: 12:04
